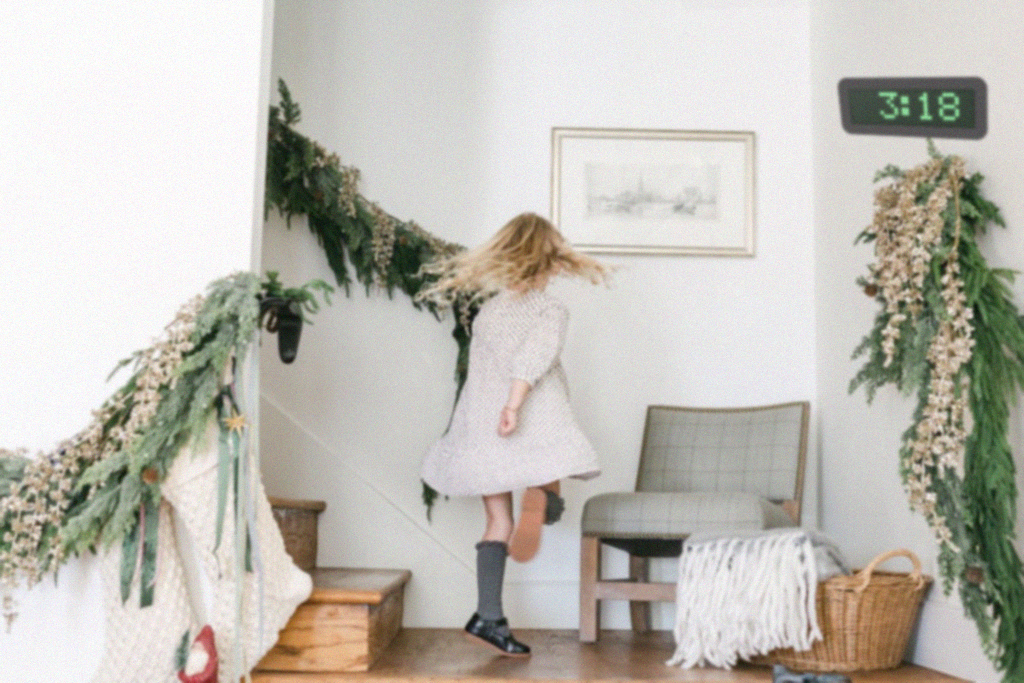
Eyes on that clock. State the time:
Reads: 3:18
